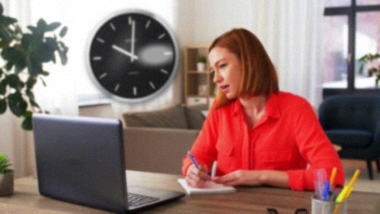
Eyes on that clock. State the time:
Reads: 10:01
